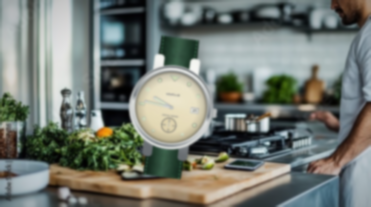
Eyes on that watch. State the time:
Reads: 9:46
